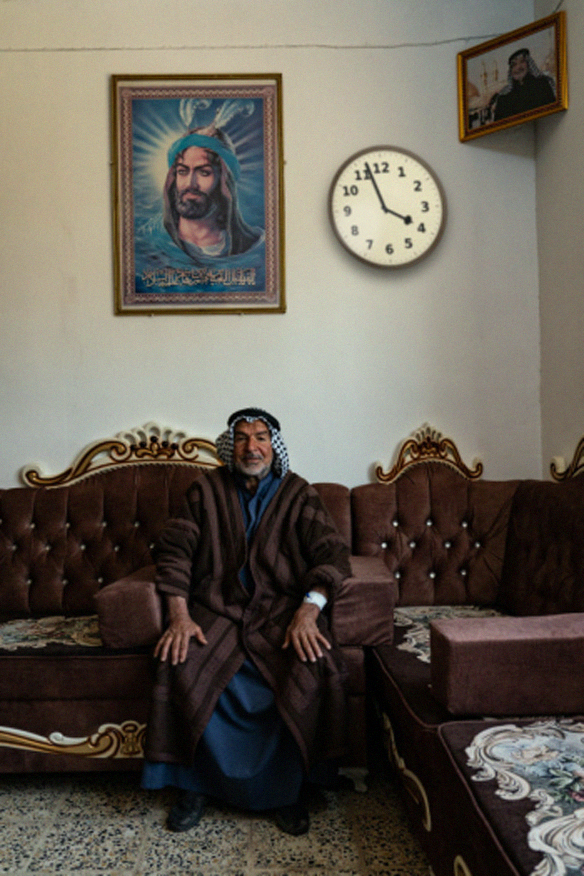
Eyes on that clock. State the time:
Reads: 3:57
